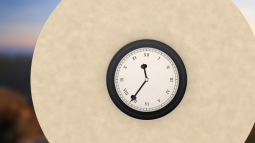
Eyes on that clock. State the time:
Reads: 11:36
